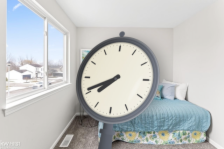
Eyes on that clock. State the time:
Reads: 7:41
